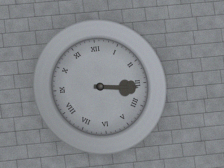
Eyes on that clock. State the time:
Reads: 3:16
